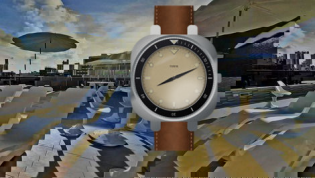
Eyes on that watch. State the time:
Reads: 8:11
